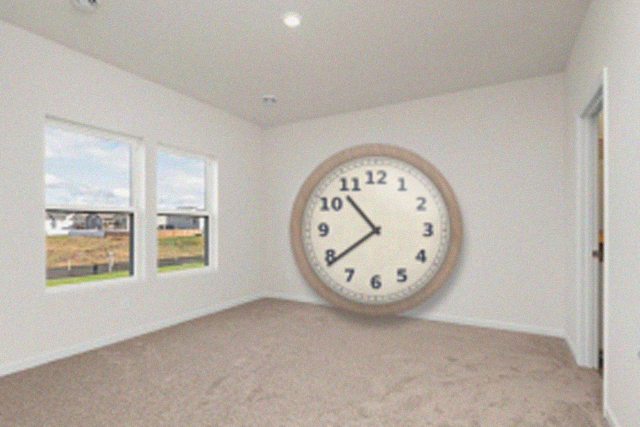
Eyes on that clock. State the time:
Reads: 10:39
